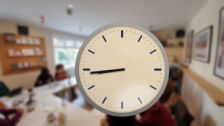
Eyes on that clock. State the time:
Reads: 8:44
